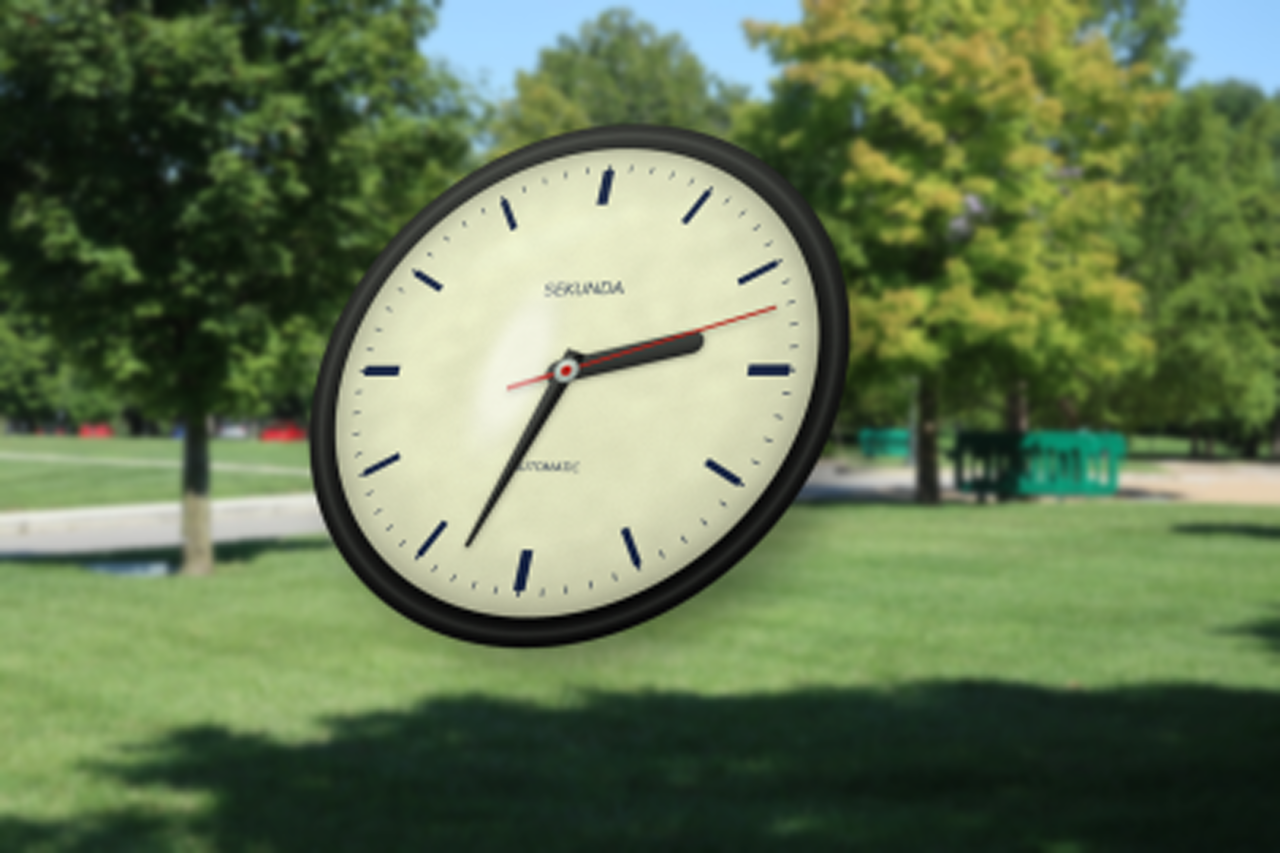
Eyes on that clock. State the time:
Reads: 2:33:12
